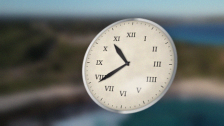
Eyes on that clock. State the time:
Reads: 10:39
